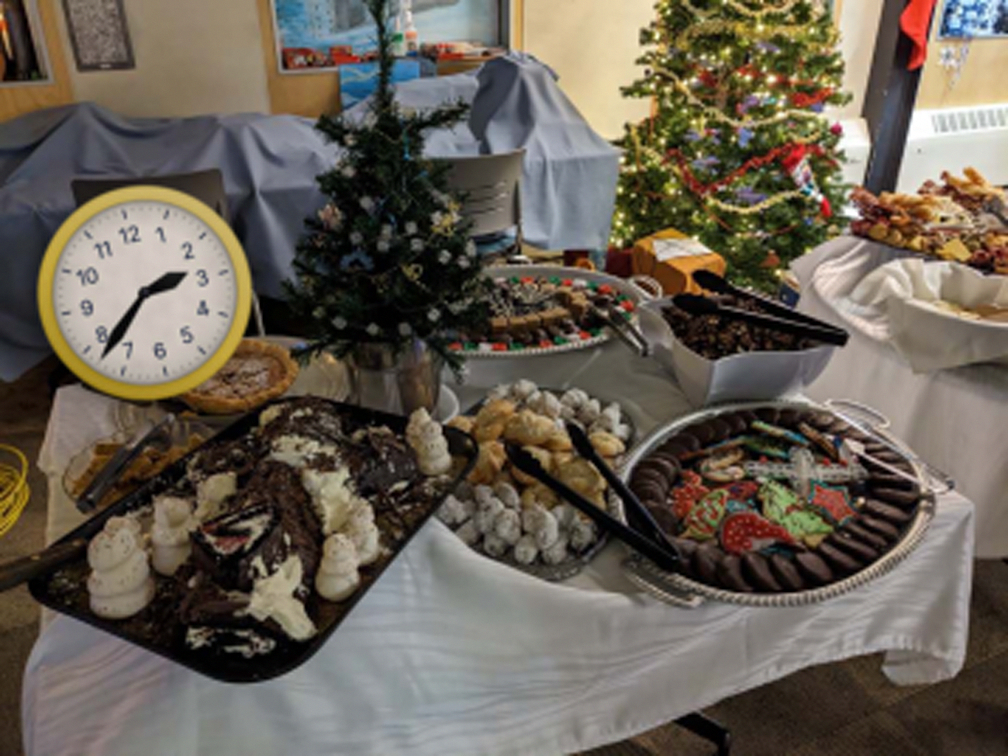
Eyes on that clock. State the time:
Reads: 2:38
